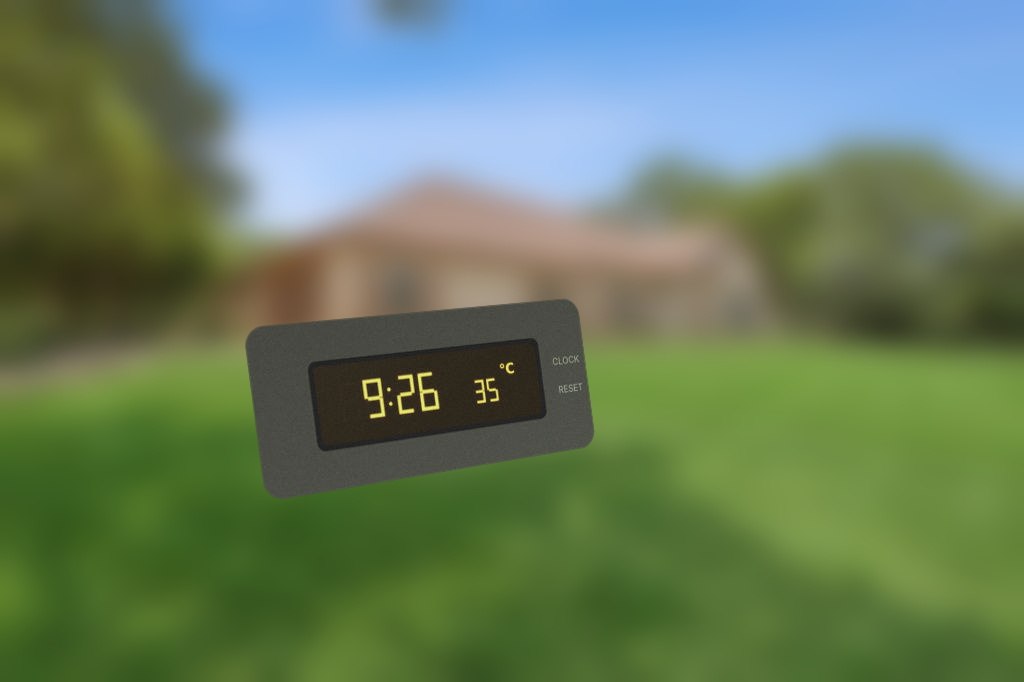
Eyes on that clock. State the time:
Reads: 9:26
